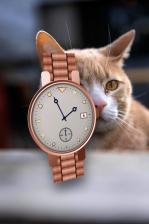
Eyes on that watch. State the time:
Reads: 1:56
